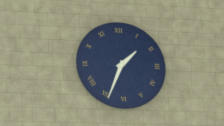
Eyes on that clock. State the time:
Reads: 1:34
